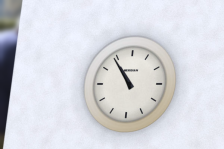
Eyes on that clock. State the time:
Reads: 10:54
